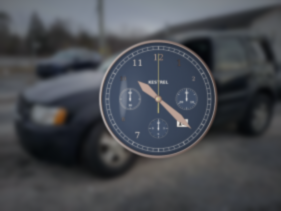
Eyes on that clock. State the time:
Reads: 10:22
